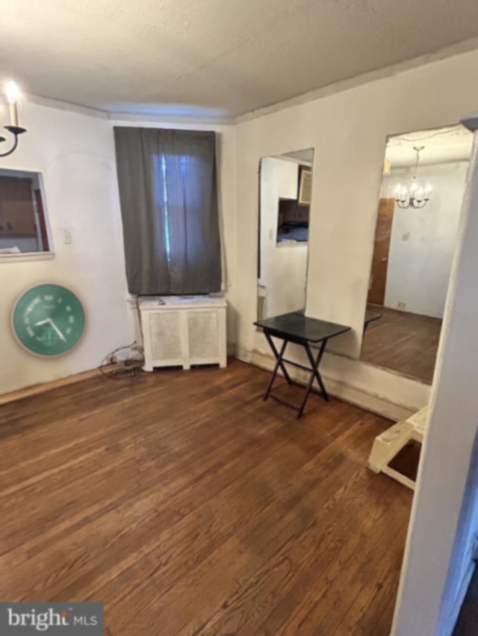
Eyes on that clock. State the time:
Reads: 8:24
